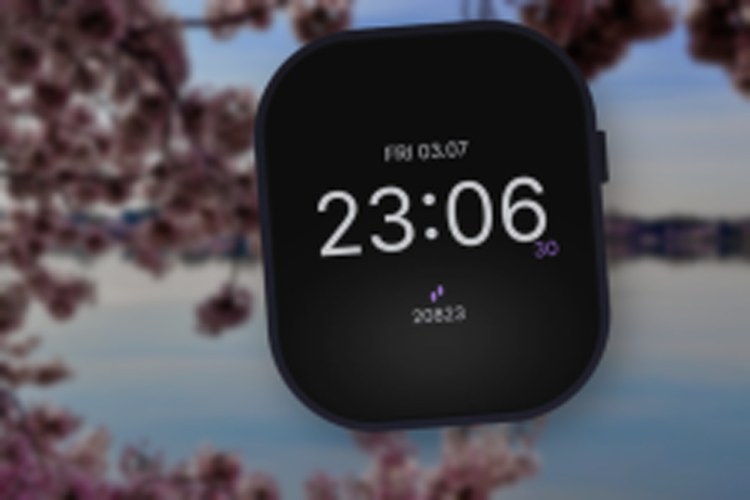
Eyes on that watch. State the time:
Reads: 23:06
